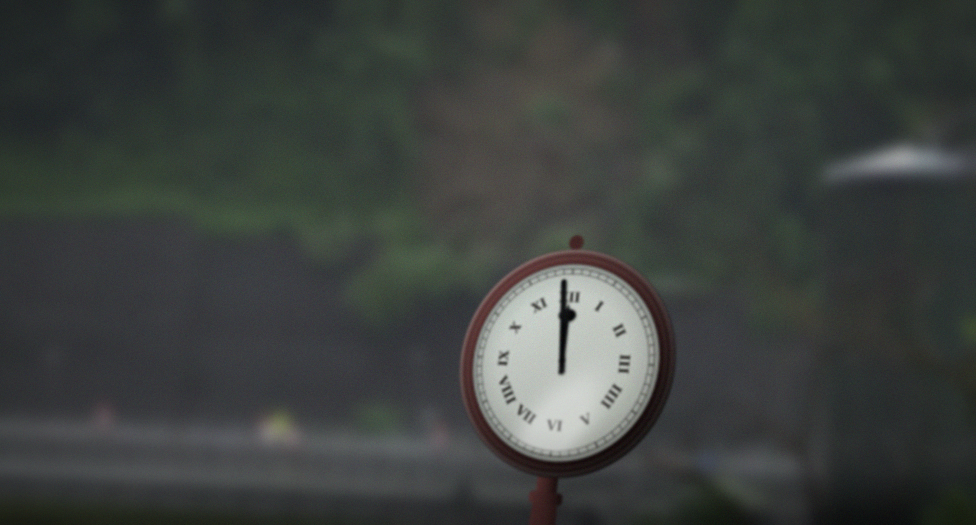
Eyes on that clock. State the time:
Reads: 11:59
